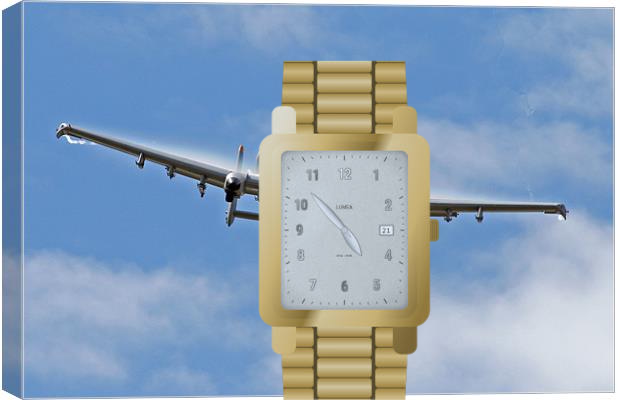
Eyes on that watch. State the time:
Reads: 4:53
